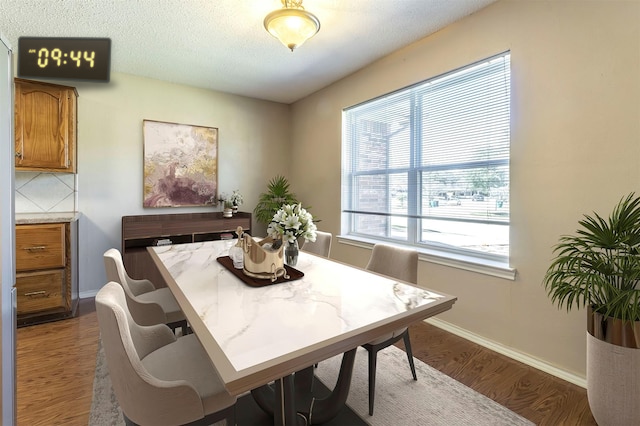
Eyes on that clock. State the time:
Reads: 9:44
